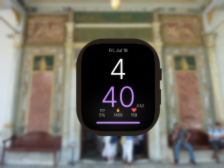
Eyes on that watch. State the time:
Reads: 4:40
